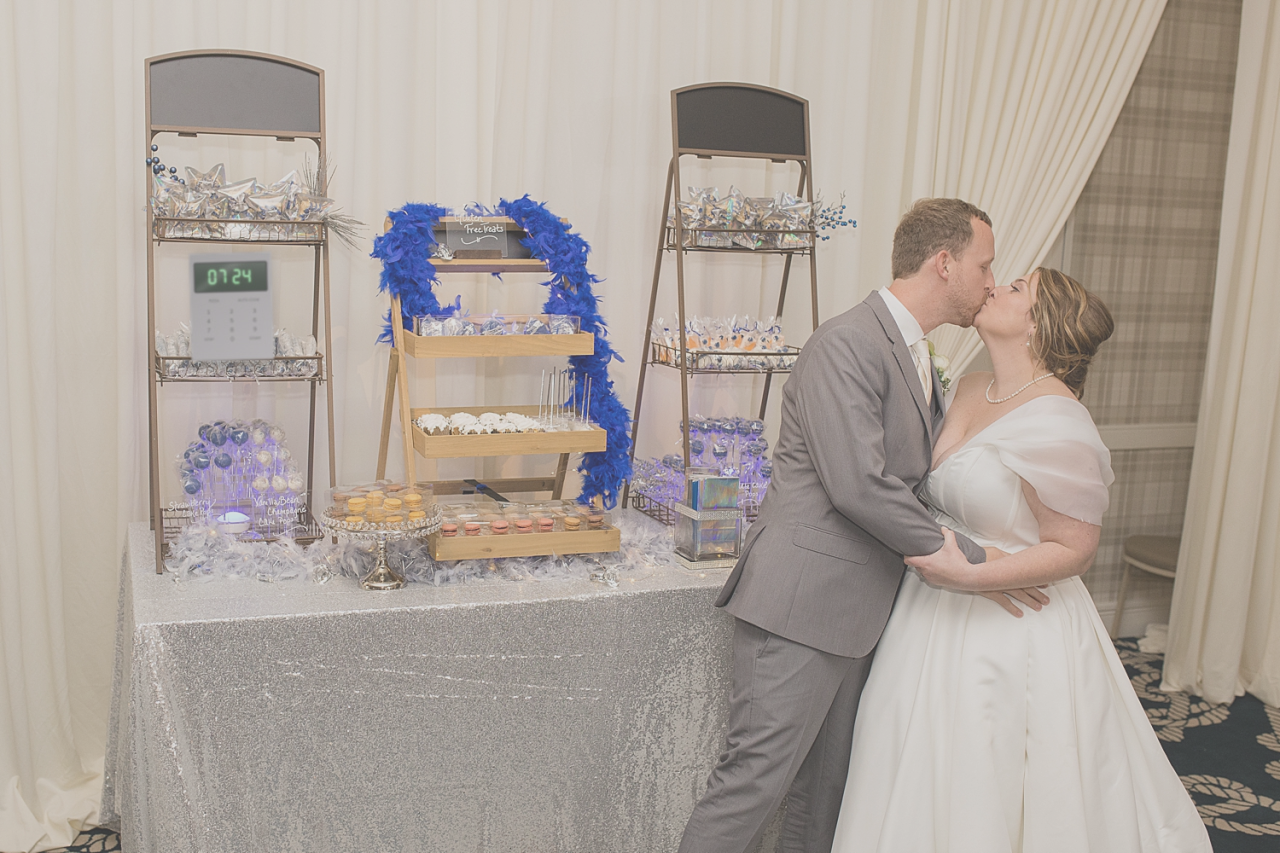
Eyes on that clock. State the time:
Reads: 7:24
